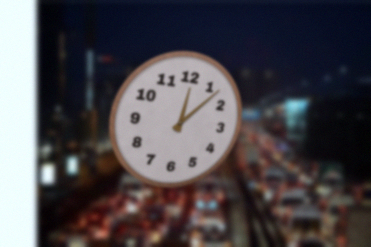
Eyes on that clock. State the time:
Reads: 12:07
